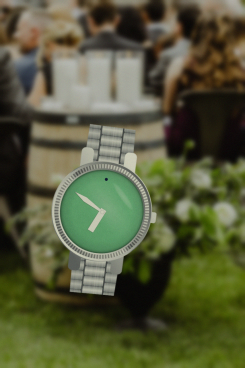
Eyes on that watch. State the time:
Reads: 6:50
